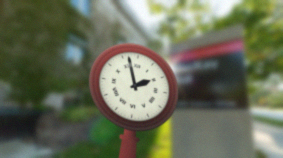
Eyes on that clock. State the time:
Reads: 1:57
